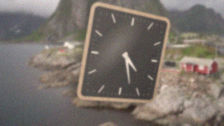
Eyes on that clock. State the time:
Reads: 4:27
